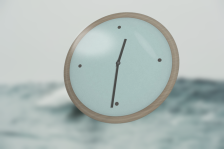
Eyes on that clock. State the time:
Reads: 12:31
